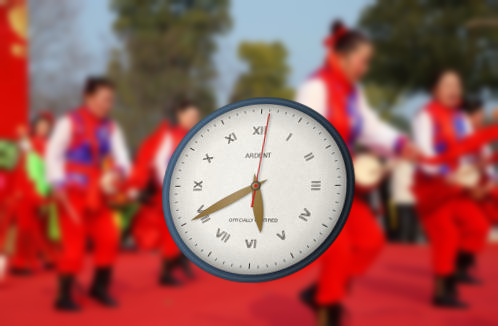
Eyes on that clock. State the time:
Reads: 5:40:01
